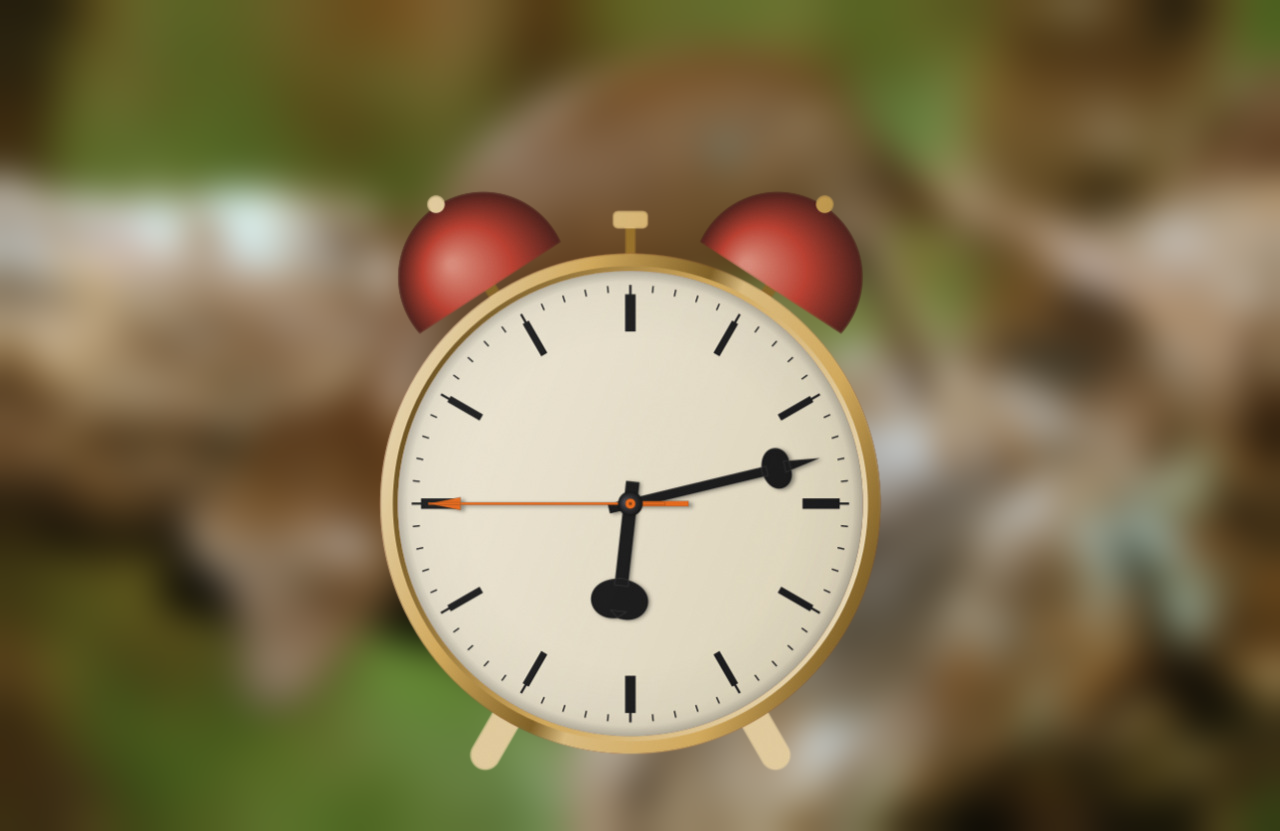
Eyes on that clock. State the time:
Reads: 6:12:45
